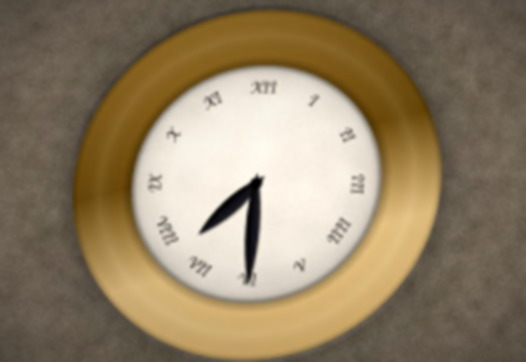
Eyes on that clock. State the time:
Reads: 7:30
